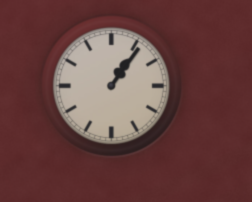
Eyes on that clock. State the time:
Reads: 1:06
